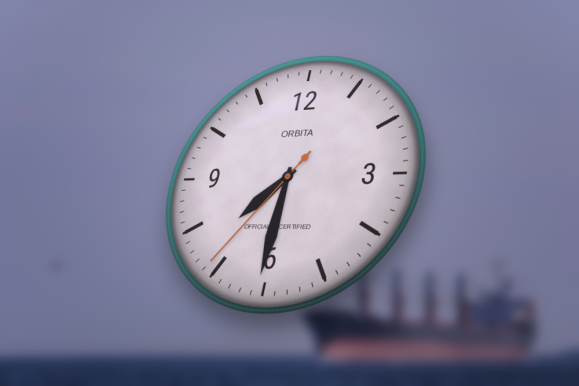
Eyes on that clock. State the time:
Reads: 7:30:36
